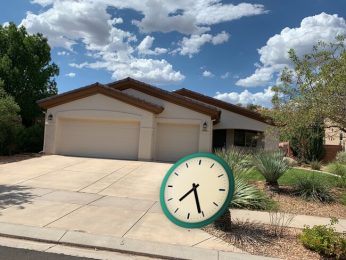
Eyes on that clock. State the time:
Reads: 7:26
